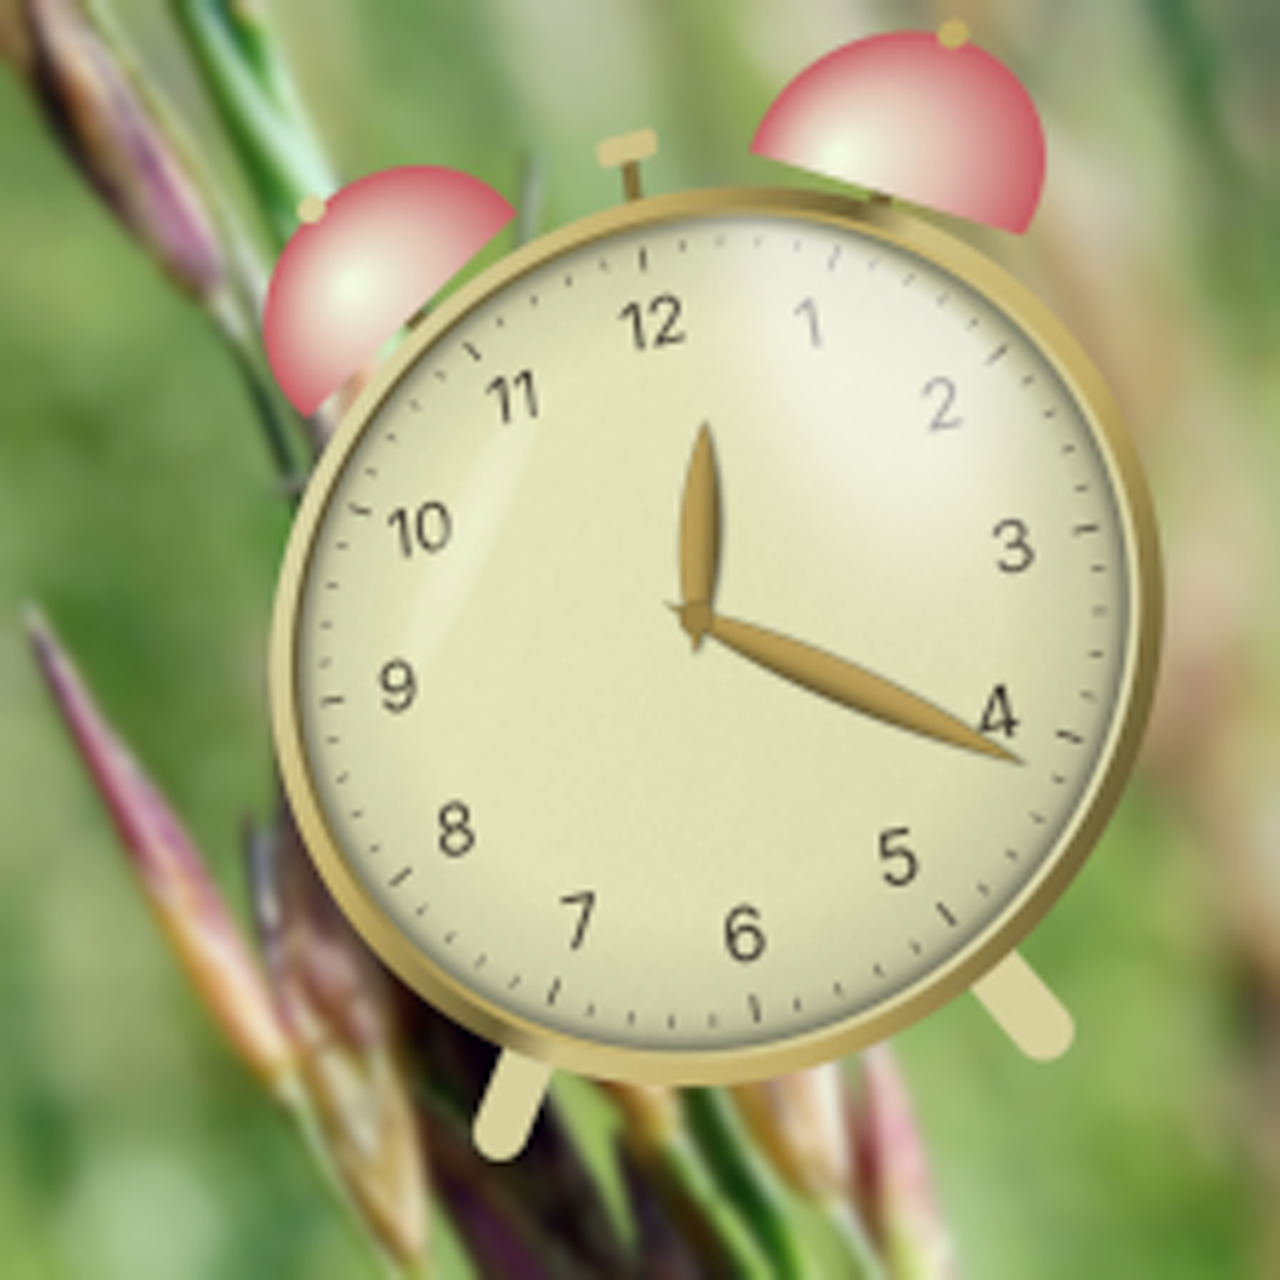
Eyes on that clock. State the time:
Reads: 12:21
